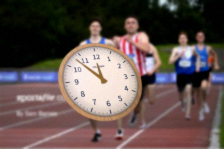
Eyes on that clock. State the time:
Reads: 11:53
